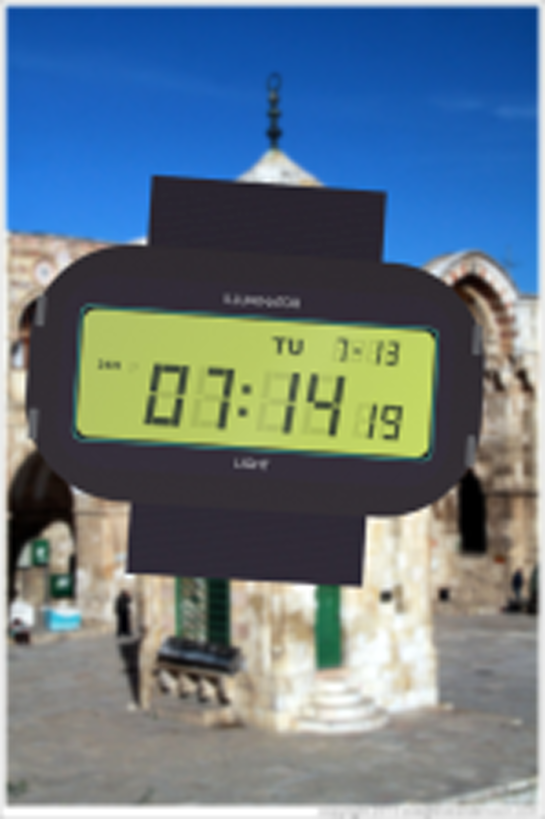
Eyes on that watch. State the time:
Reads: 7:14:19
